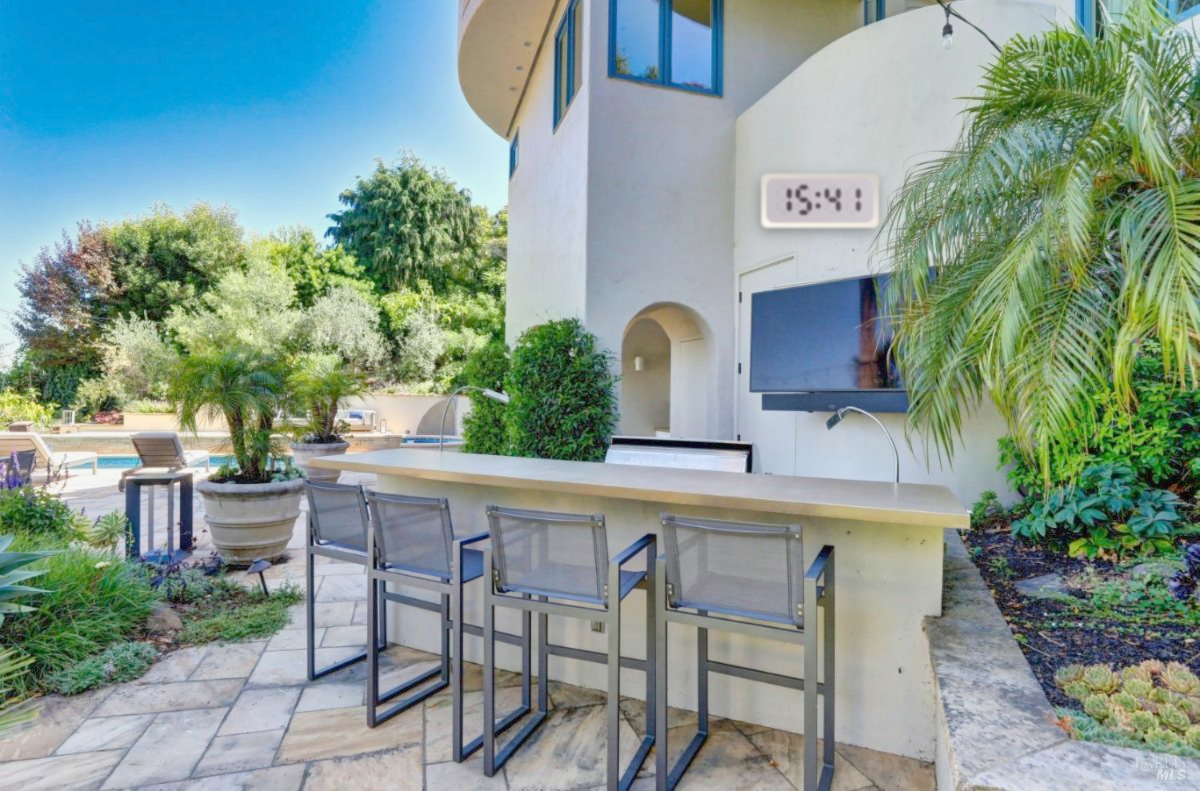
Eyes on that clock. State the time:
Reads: 15:41
